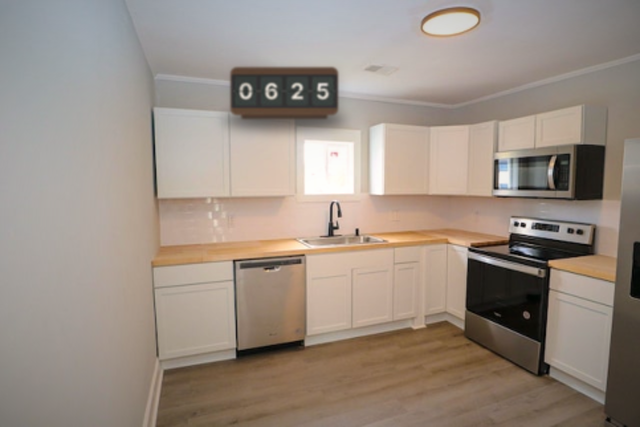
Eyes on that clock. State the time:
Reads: 6:25
